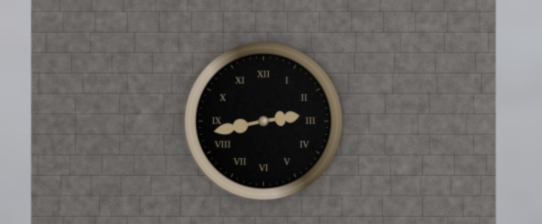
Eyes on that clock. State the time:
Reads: 2:43
